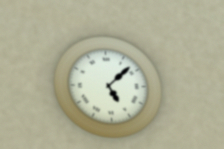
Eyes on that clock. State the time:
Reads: 5:08
